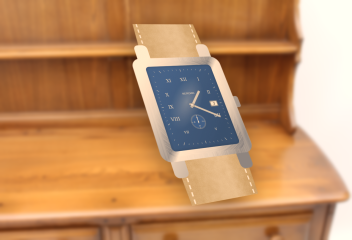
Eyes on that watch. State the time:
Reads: 1:20
